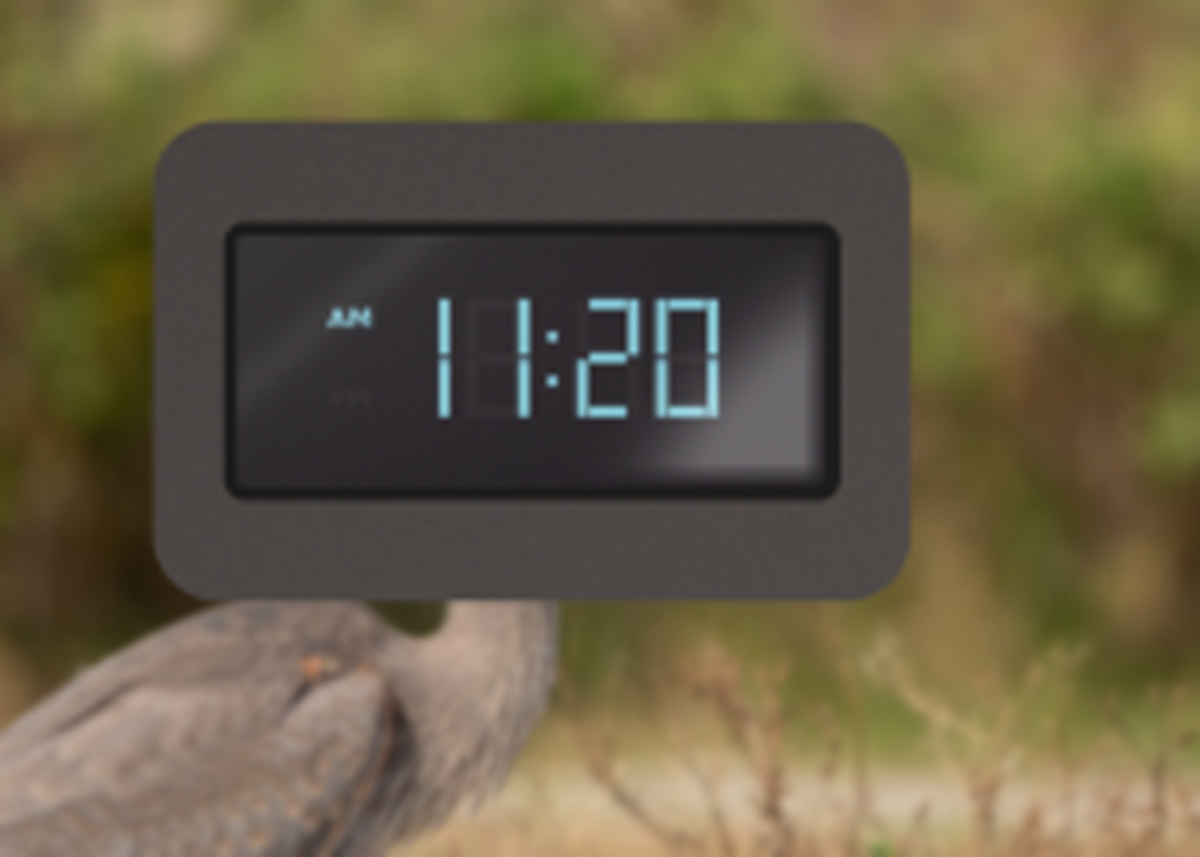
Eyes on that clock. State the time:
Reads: 11:20
